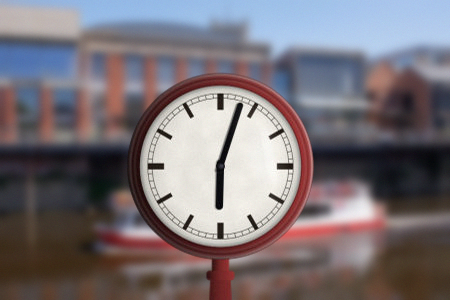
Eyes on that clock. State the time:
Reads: 6:03
